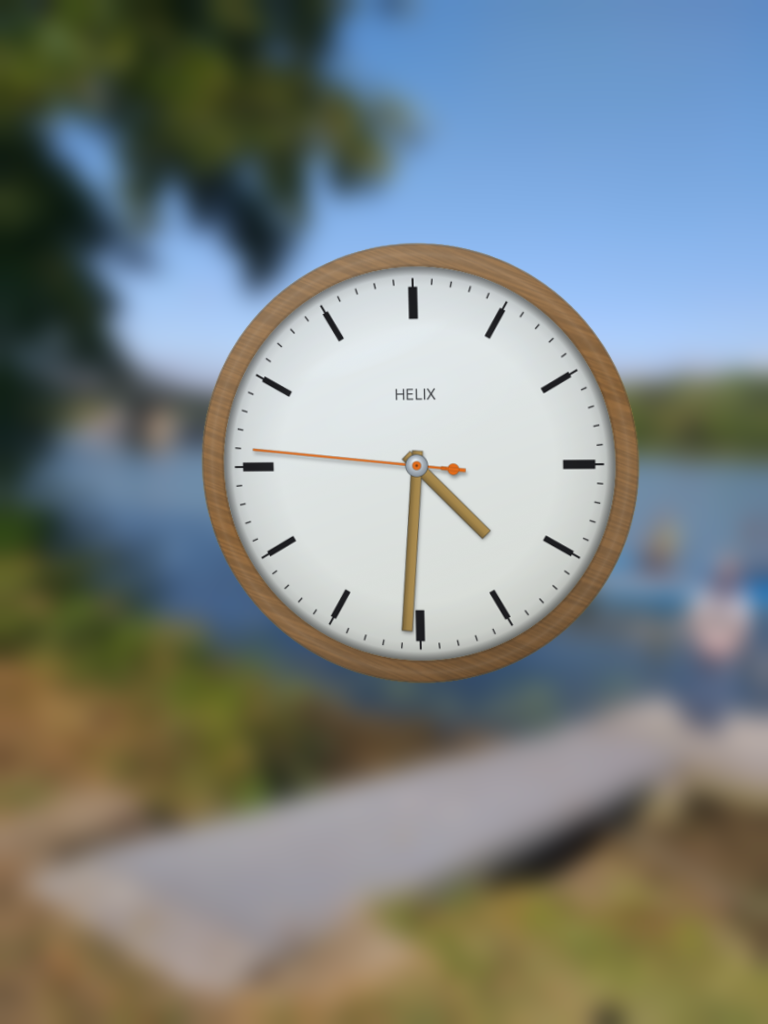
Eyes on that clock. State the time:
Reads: 4:30:46
